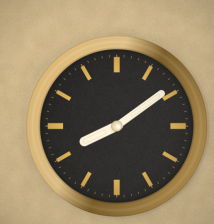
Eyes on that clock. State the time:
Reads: 8:09
